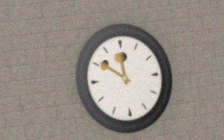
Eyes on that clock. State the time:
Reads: 11:51
